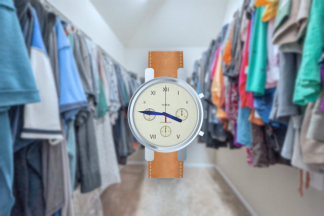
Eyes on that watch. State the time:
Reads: 3:46
